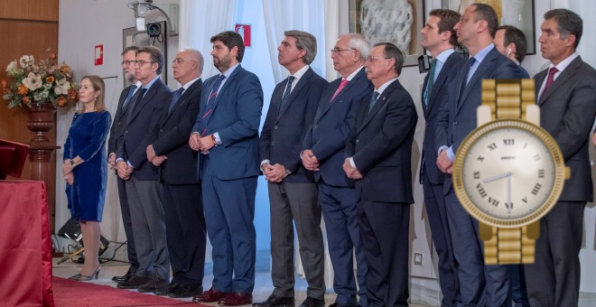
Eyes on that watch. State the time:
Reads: 8:30
